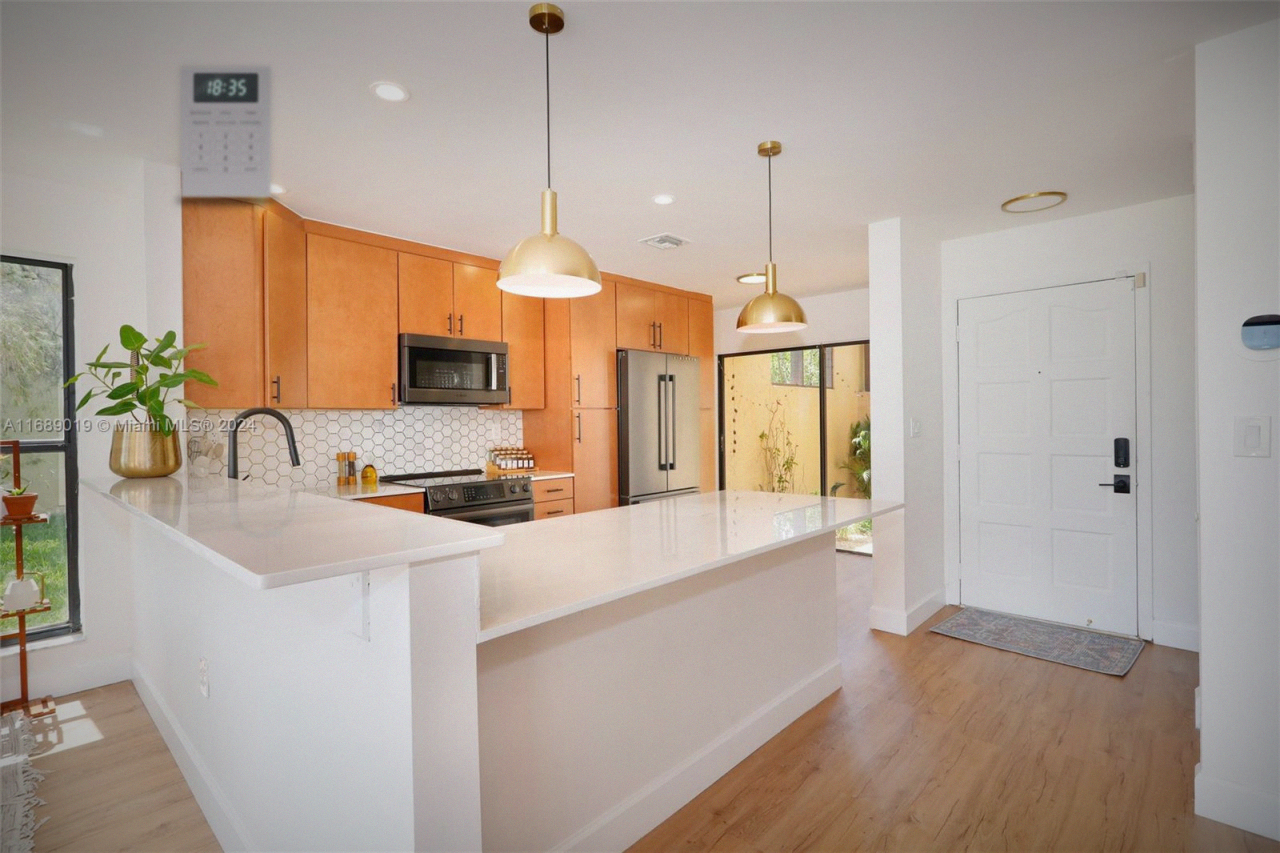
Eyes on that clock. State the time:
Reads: 18:35
